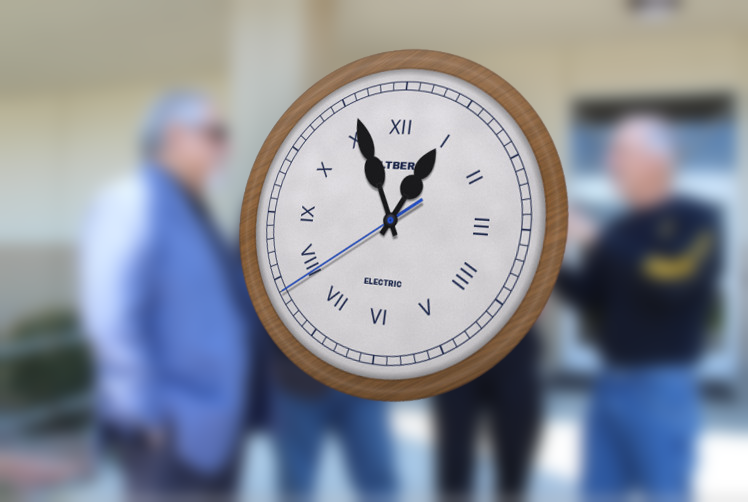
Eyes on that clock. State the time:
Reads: 12:55:39
